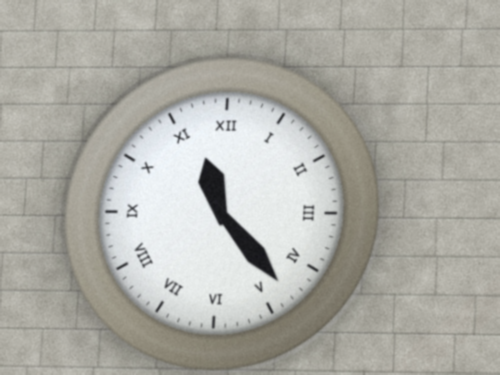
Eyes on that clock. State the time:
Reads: 11:23
